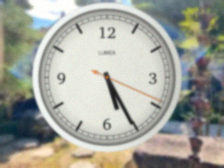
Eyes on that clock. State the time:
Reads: 5:25:19
